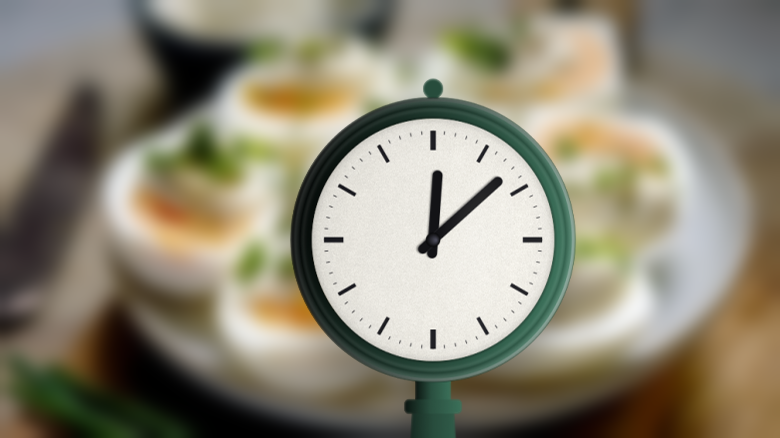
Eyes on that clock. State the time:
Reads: 12:08
